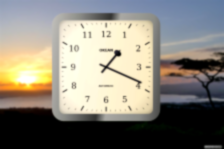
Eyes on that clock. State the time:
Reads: 1:19
